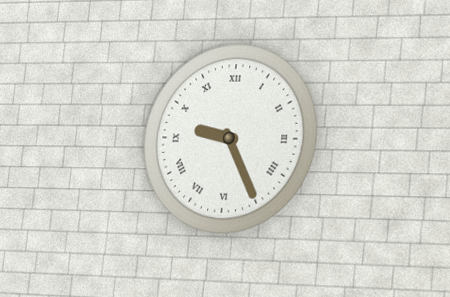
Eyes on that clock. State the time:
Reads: 9:25
